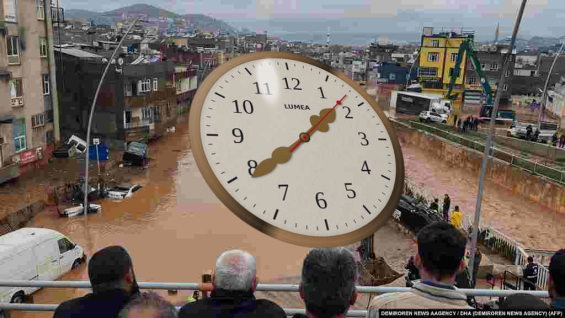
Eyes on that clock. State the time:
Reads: 1:39:08
